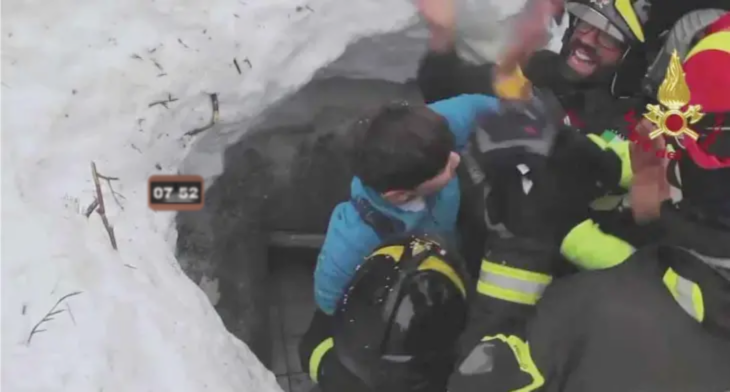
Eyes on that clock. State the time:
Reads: 7:52
